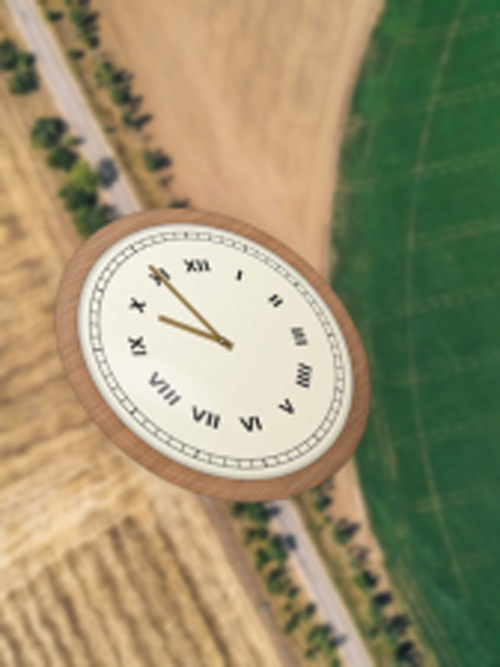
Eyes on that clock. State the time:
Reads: 9:55
